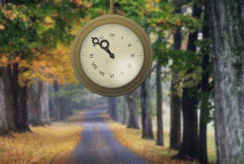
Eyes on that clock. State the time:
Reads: 10:52
